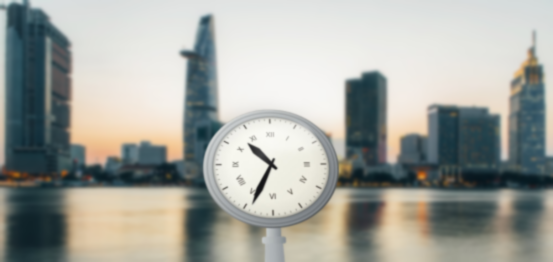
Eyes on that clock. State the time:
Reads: 10:34
